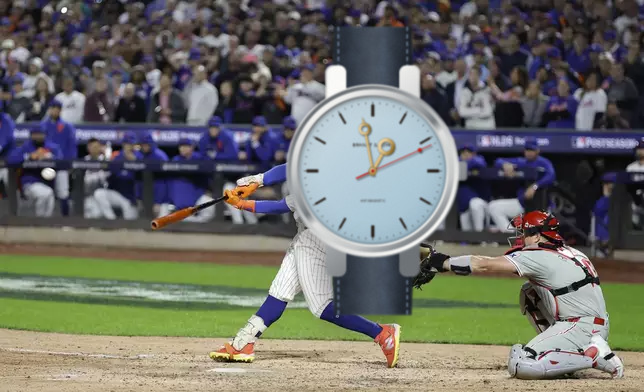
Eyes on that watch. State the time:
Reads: 12:58:11
